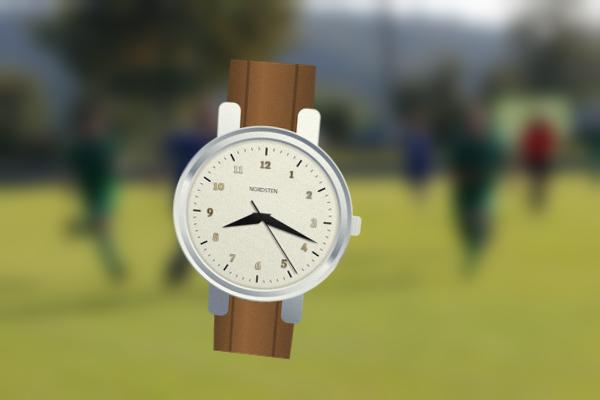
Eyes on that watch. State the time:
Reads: 8:18:24
